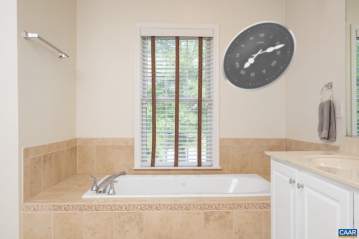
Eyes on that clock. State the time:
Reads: 7:12
